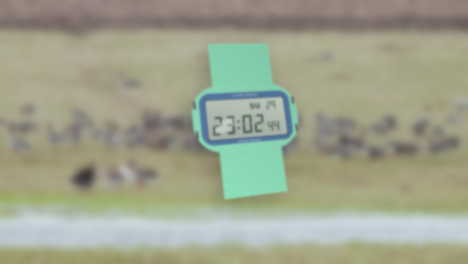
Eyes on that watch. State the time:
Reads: 23:02
